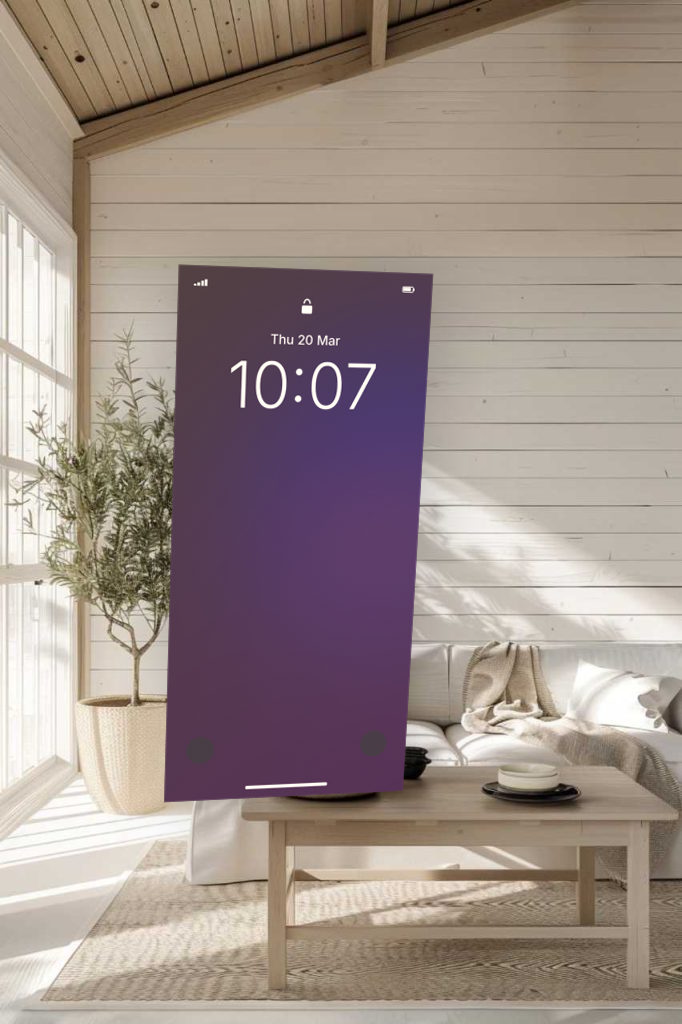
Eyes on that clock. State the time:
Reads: 10:07
